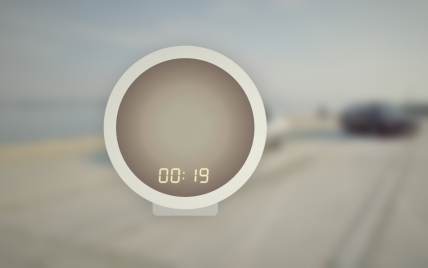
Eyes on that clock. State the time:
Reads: 0:19
